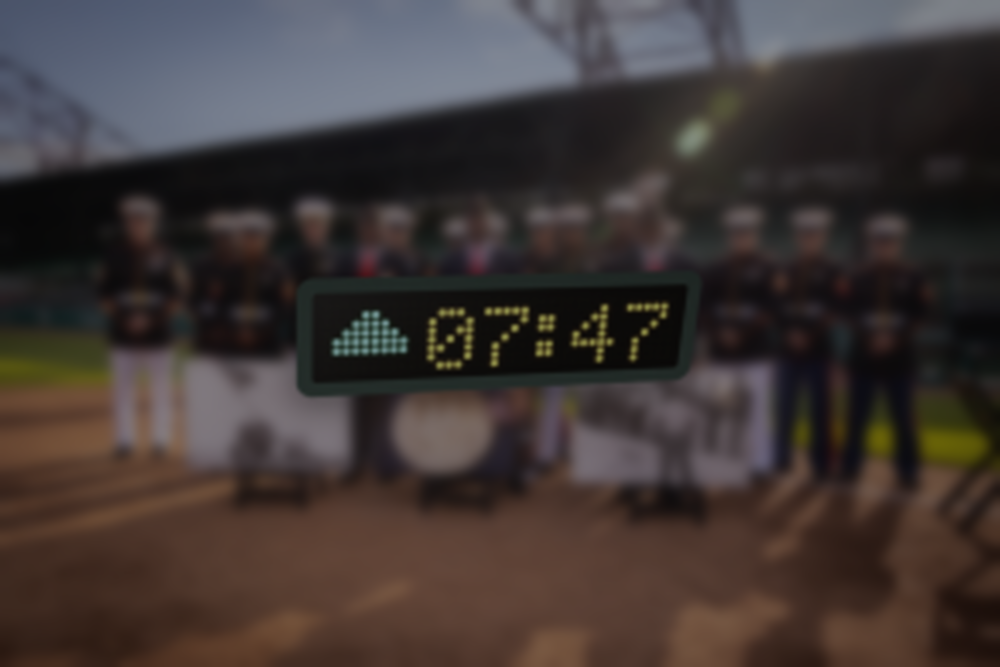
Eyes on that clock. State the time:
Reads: 7:47
